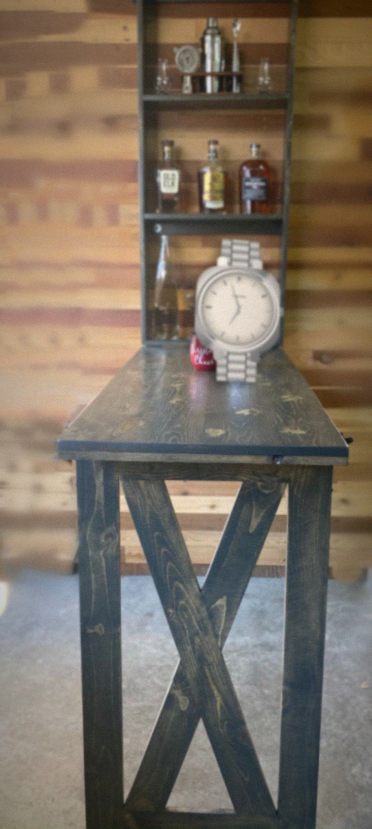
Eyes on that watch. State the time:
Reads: 6:57
